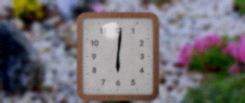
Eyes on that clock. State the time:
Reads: 6:01
